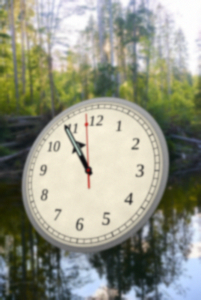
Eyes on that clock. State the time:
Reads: 10:53:58
